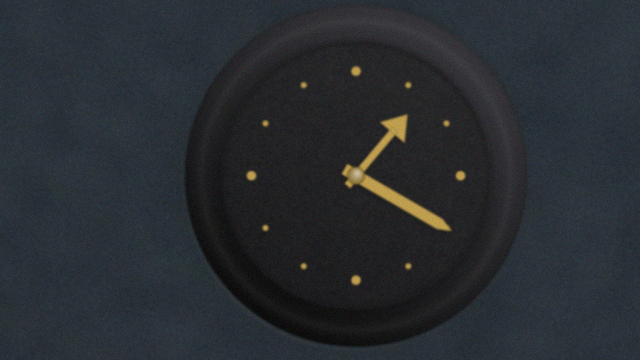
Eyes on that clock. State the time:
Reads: 1:20
